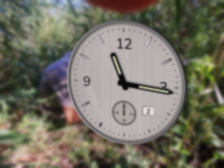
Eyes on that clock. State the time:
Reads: 11:16
